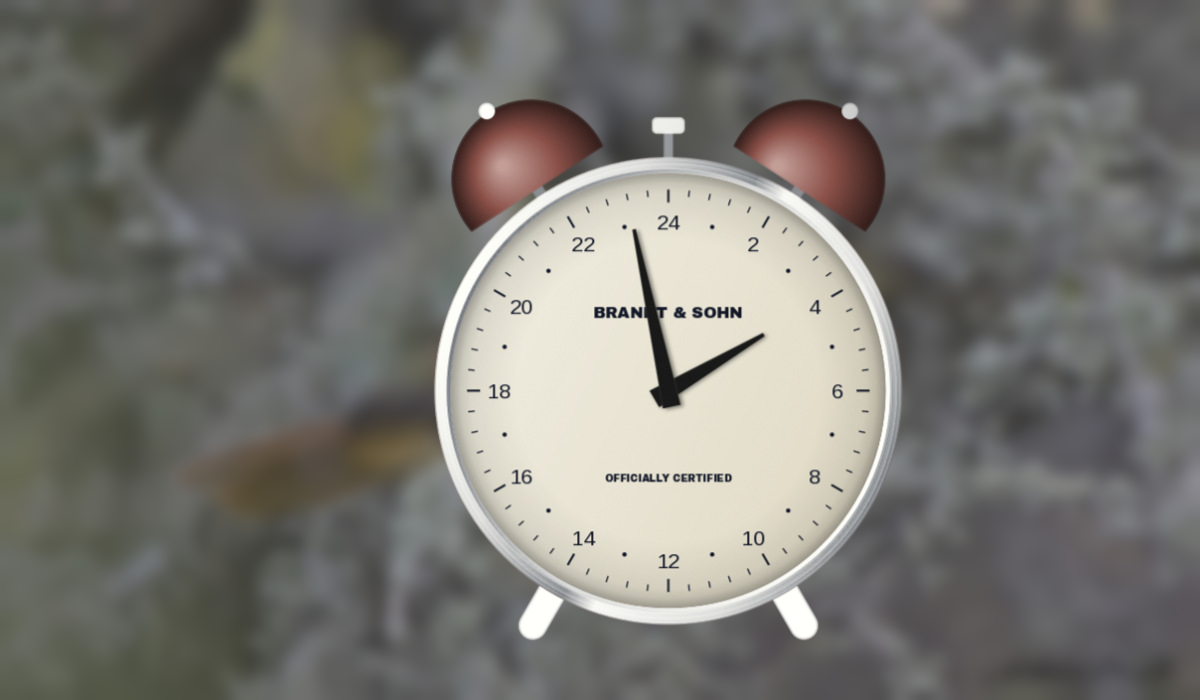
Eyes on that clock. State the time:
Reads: 3:58
